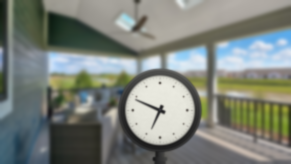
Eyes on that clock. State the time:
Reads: 6:49
